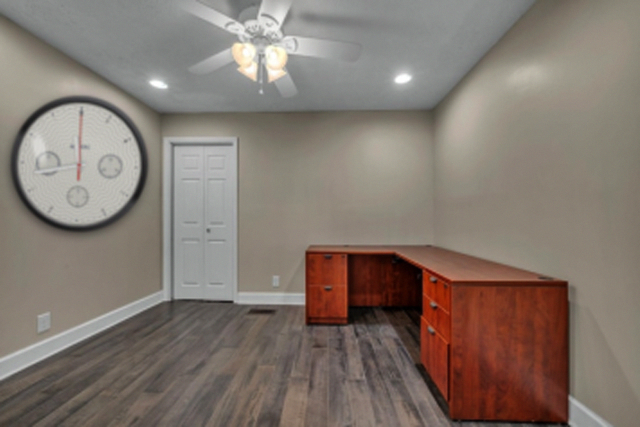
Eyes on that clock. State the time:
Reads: 11:43
